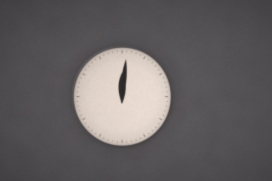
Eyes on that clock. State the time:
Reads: 12:01
